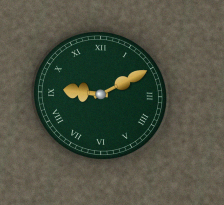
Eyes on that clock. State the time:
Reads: 9:10
